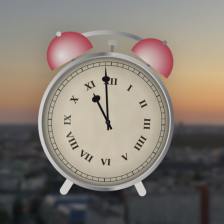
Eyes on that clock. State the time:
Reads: 10:59
